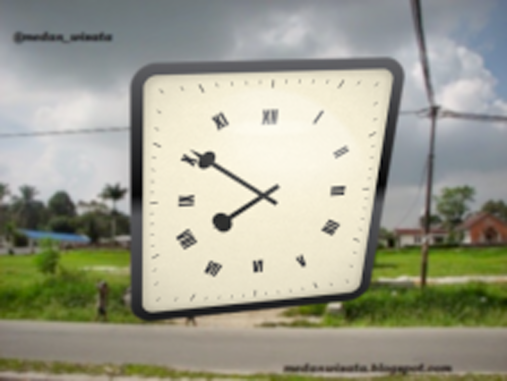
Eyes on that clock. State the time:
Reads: 7:51
